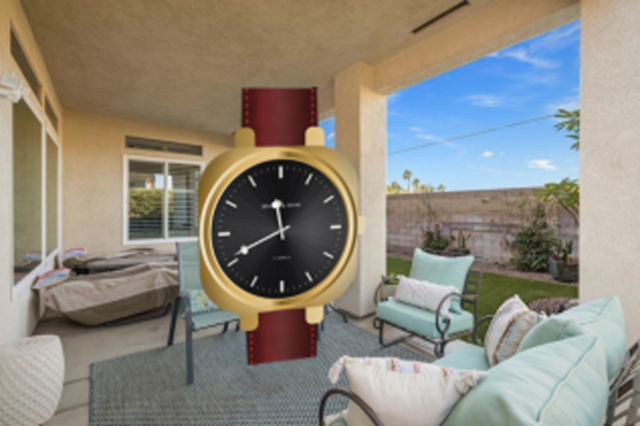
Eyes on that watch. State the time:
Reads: 11:41
